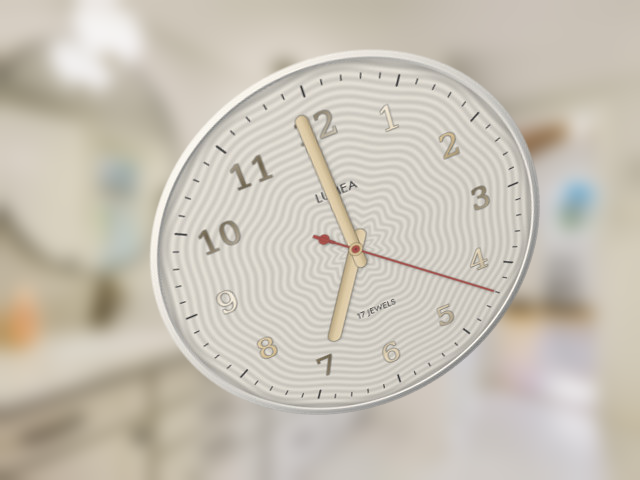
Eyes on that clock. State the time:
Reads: 6:59:22
